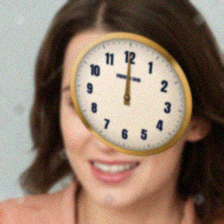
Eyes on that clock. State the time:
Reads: 12:00
